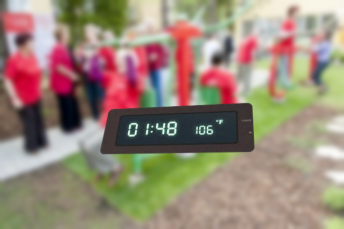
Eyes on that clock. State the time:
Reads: 1:48
